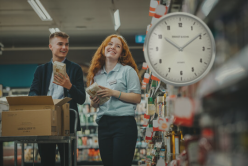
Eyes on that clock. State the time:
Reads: 10:09
